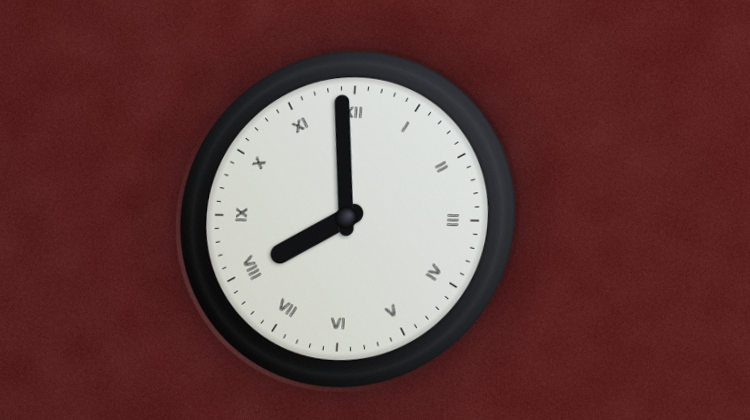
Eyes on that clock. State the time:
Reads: 7:59
